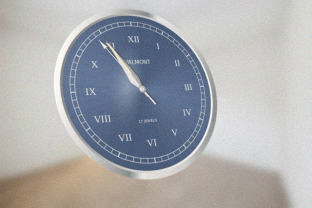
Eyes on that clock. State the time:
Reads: 10:54:54
